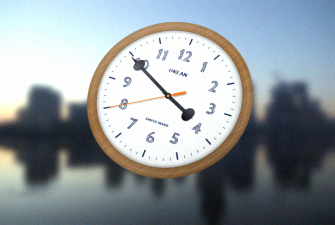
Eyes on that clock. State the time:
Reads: 3:49:40
